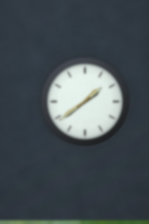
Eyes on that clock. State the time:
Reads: 1:39
